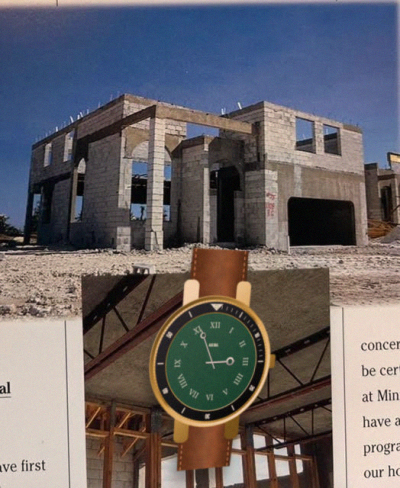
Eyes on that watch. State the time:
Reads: 2:56
